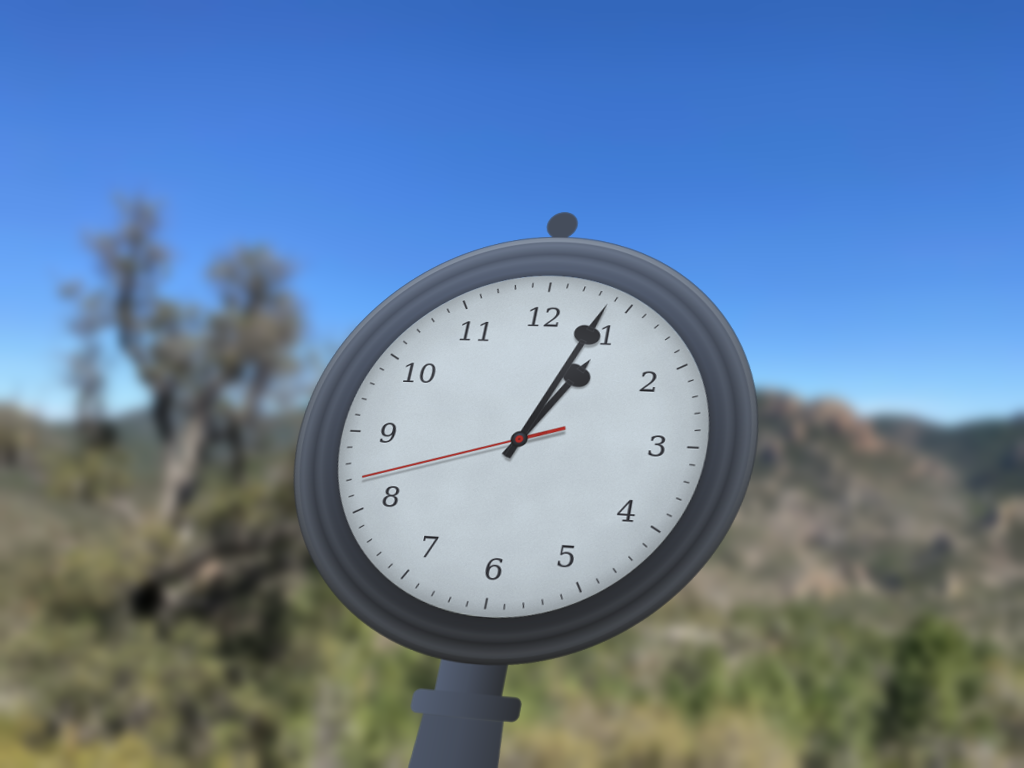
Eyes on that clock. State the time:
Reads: 1:03:42
